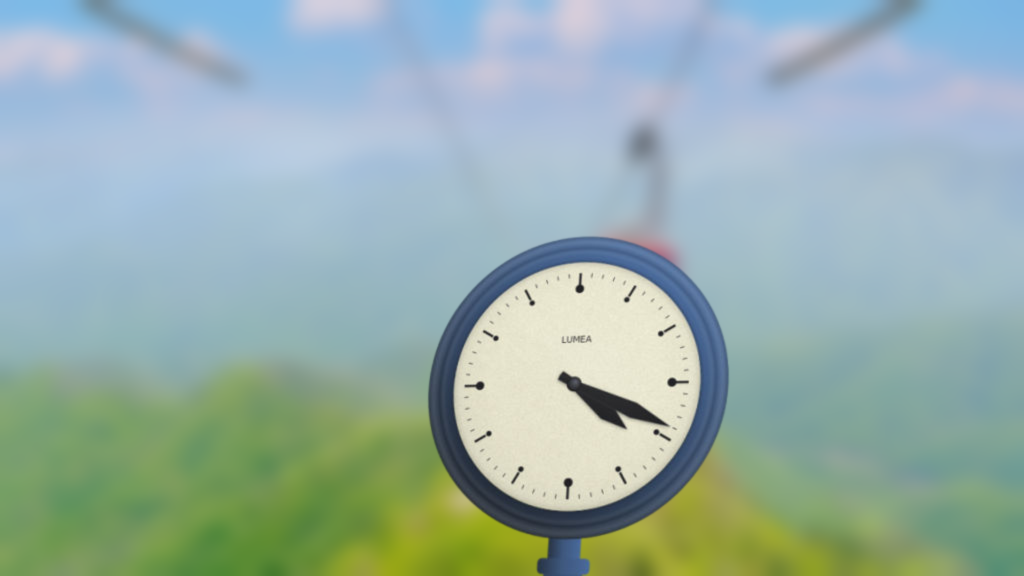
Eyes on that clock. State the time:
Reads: 4:19
